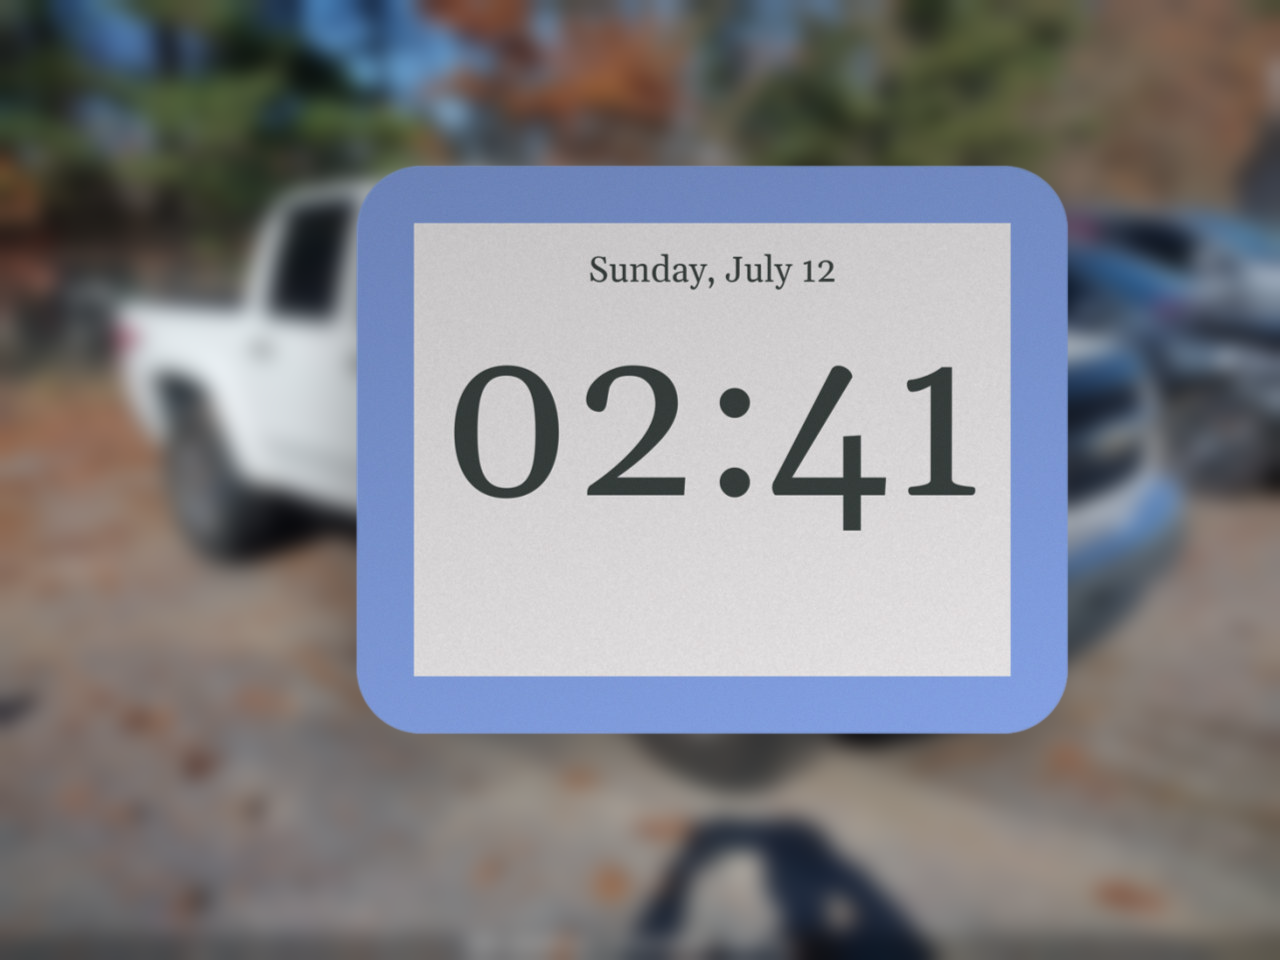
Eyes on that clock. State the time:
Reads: 2:41
